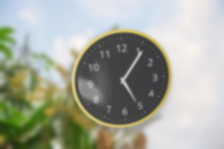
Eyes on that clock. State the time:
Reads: 5:06
